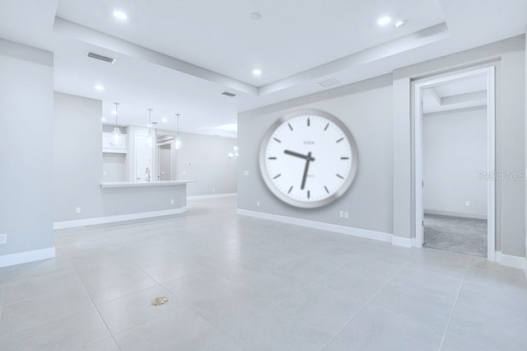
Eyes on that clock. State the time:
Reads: 9:32
